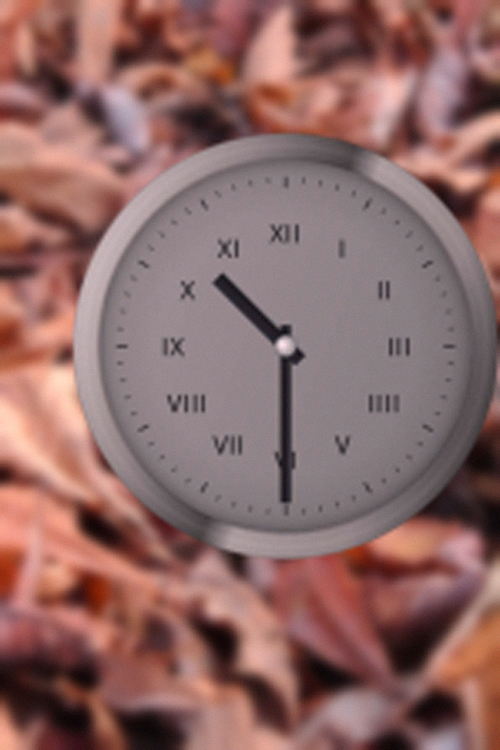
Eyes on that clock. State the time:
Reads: 10:30
